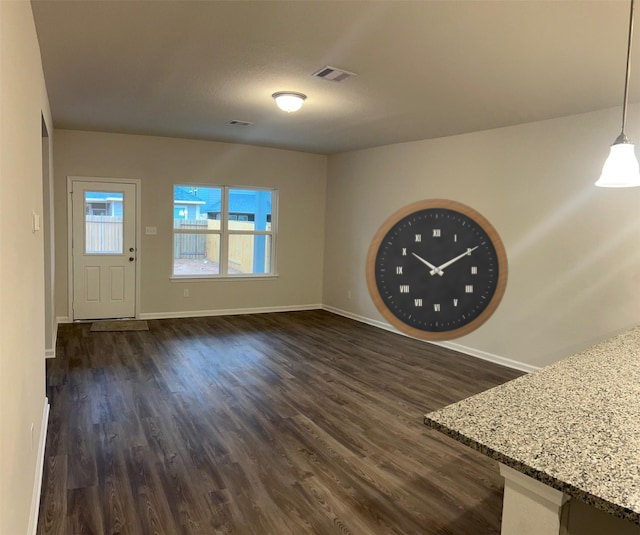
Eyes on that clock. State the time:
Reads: 10:10
